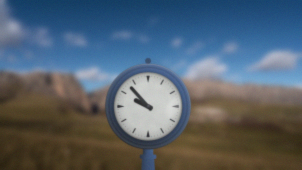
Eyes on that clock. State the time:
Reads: 9:53
